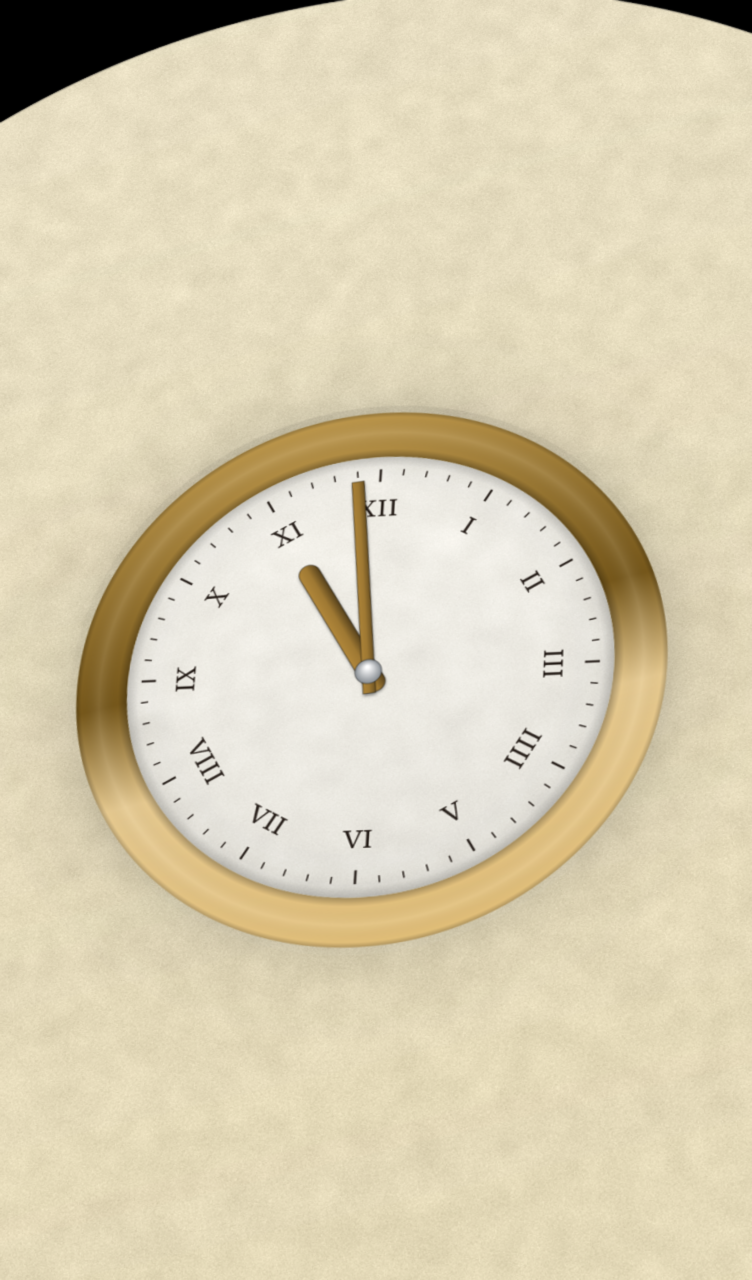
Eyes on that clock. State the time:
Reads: 10:59
